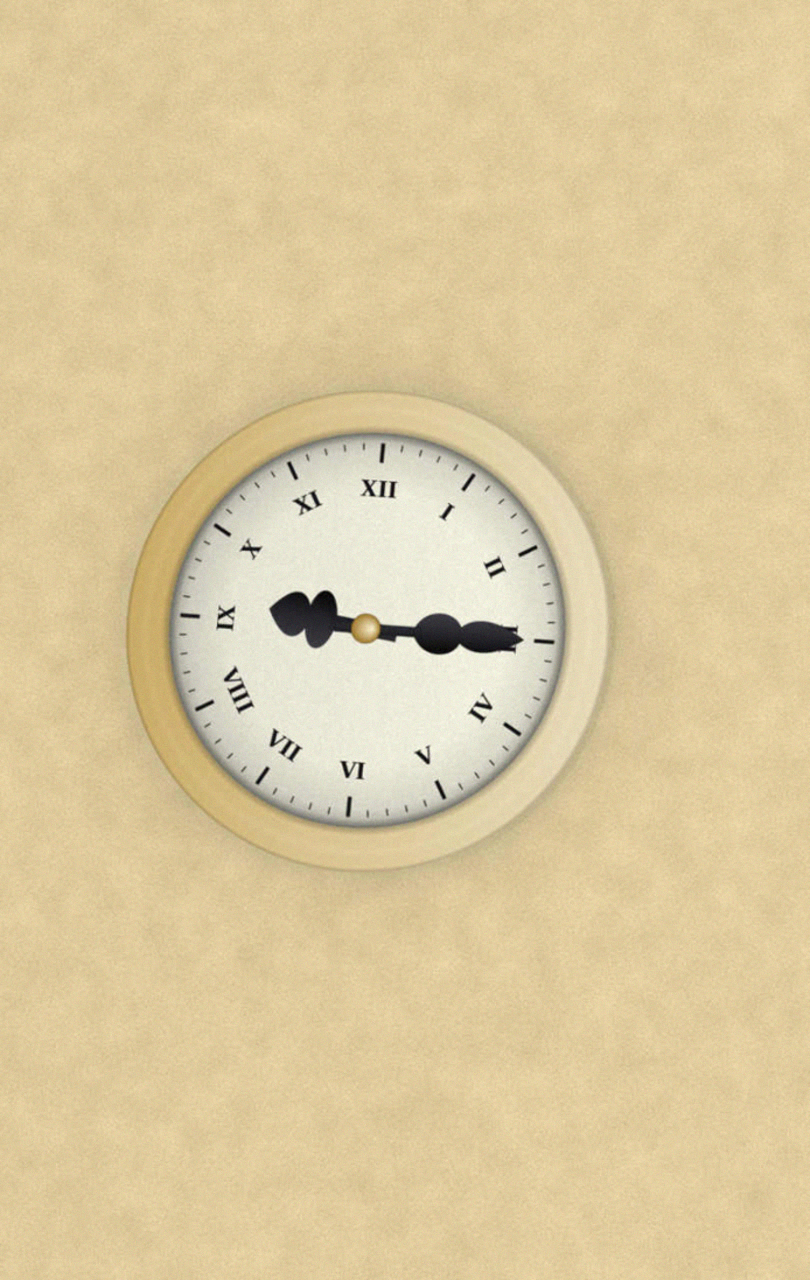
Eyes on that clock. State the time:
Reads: 9:15
